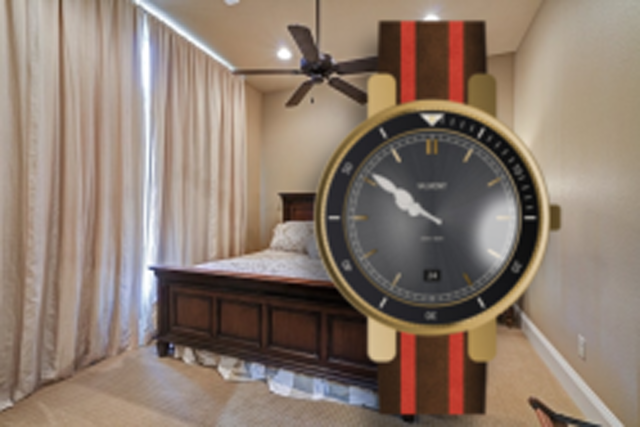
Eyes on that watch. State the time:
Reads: 9:51
